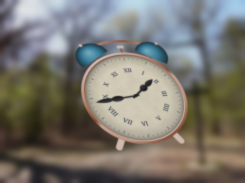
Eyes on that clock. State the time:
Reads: 1:44
